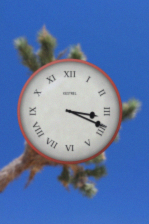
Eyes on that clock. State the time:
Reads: 3:19
